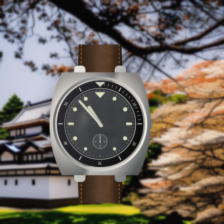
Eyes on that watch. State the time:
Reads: 10:53
